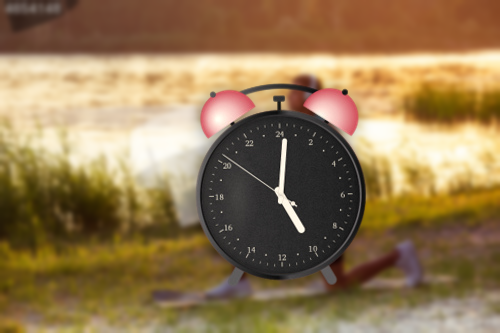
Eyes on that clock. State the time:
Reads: 10:00:51
